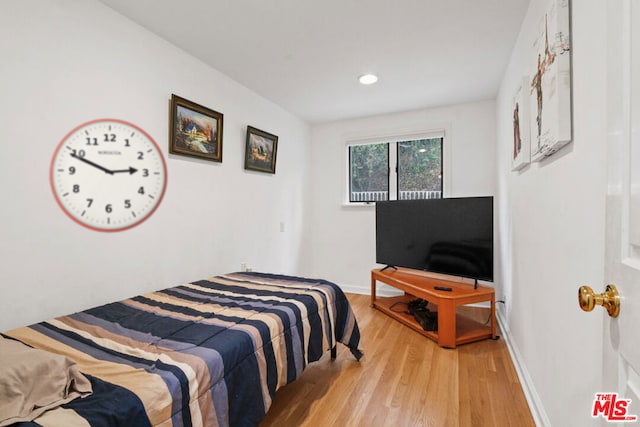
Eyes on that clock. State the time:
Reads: 2:49
